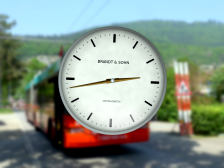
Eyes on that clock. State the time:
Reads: 2:43
